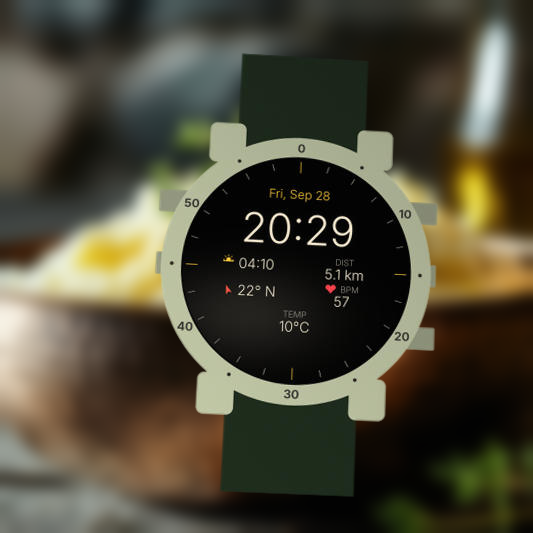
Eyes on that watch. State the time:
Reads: 20:29
